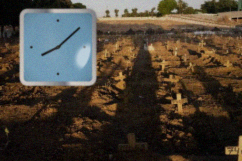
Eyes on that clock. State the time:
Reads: 8:08
